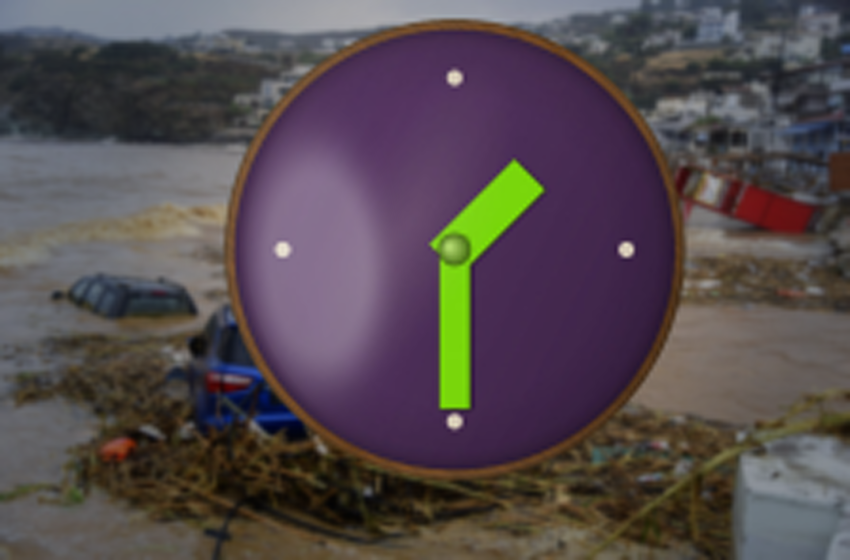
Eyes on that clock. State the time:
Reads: 1:30
